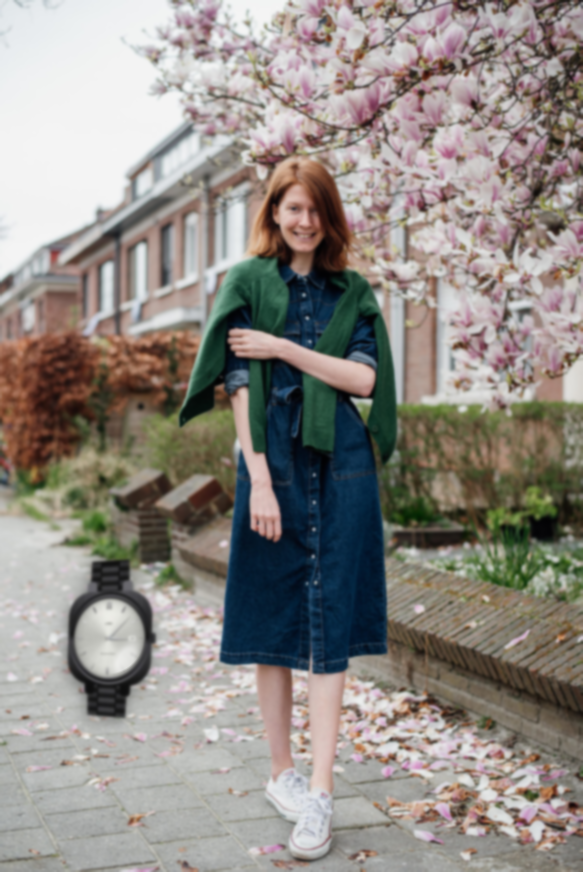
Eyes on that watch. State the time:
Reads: 3:08
